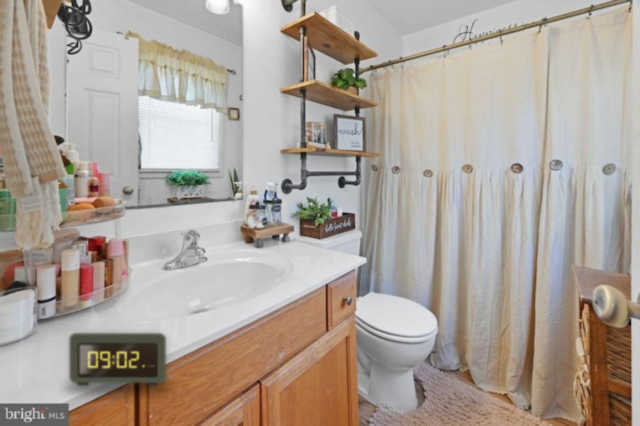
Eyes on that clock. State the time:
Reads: 9:02
